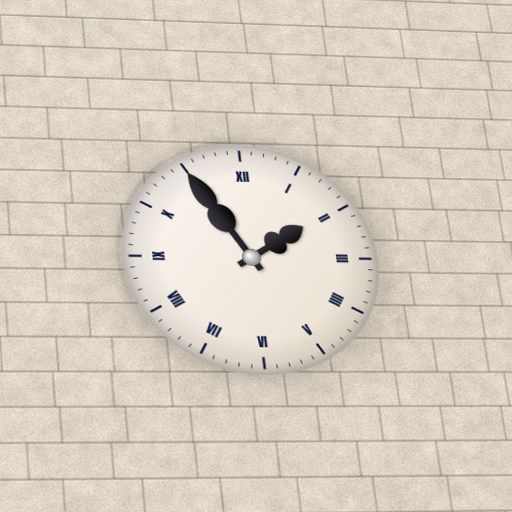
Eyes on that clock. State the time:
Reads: 1:55
